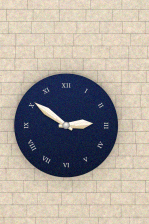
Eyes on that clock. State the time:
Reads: 2:51
